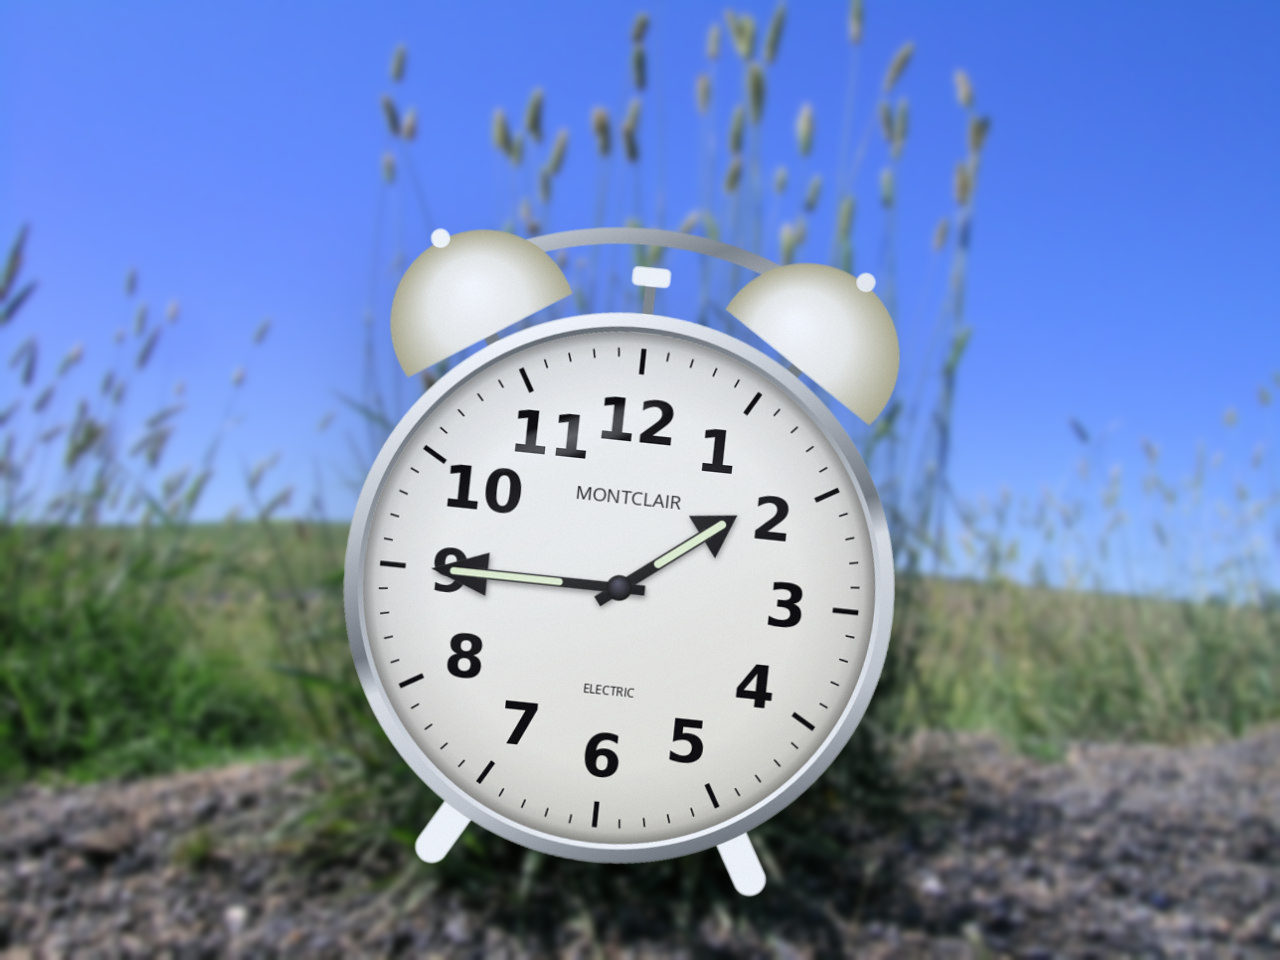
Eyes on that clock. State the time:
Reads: 1:45
